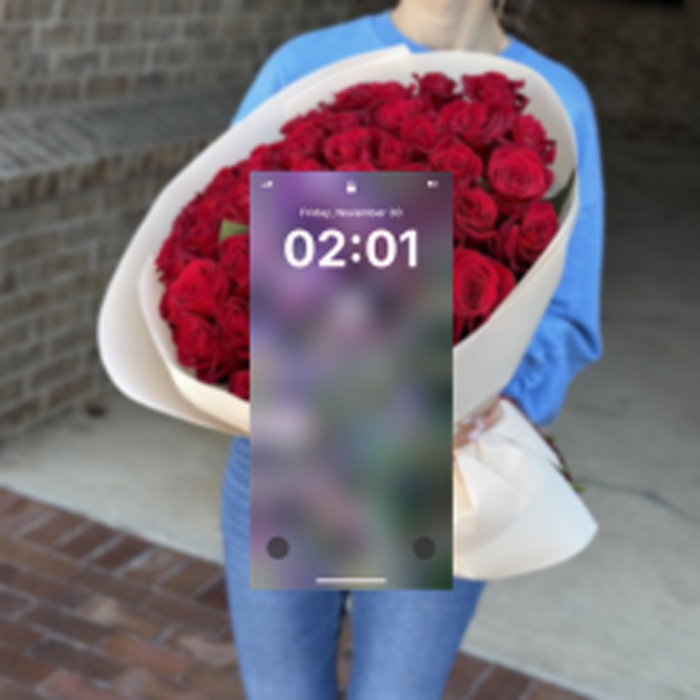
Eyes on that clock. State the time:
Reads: 2:01
